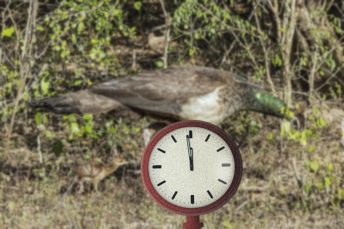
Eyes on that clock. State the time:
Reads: 11:59
